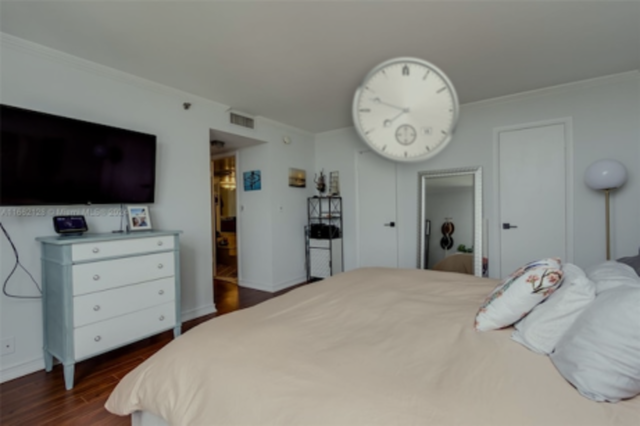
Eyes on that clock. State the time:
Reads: 7:48
